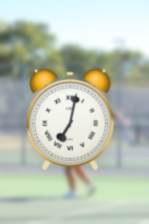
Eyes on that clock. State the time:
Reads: 7:02
